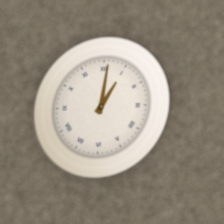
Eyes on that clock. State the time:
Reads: 1:01
